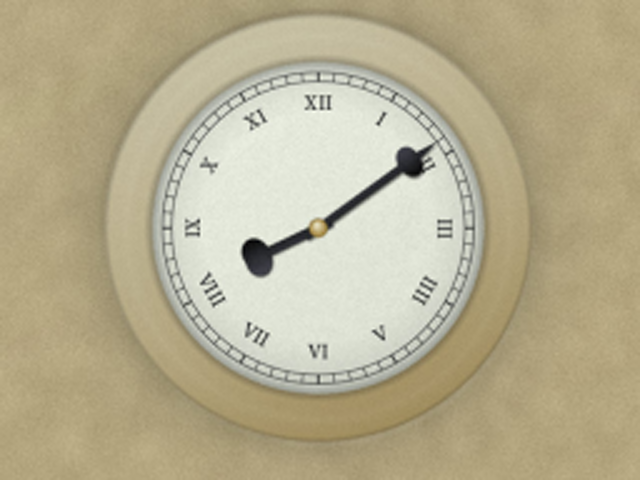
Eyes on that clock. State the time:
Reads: 8:09
